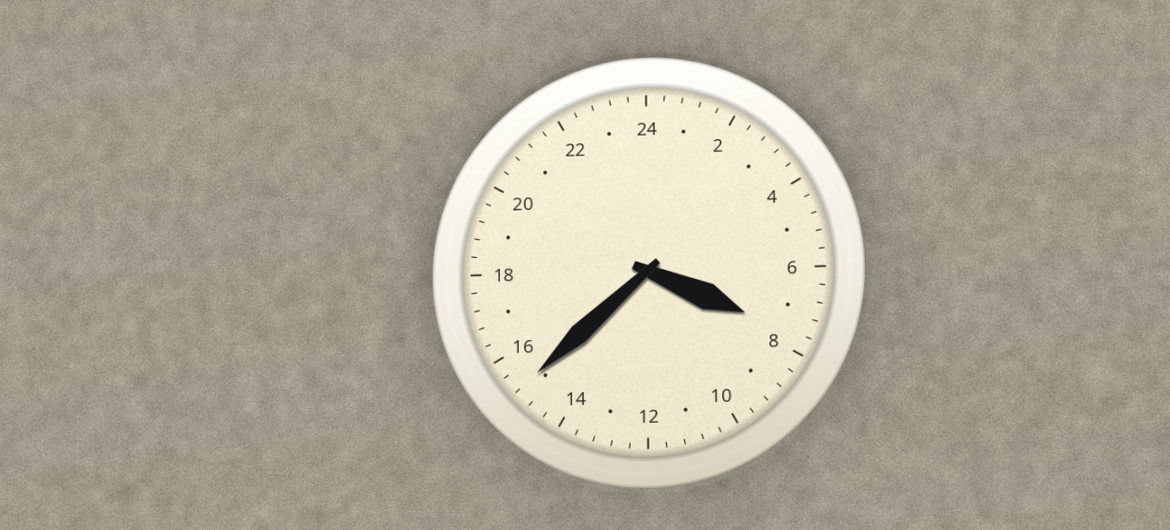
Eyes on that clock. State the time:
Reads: 7:38
